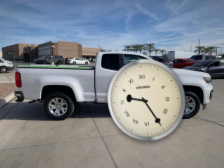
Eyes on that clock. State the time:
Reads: 9:25
